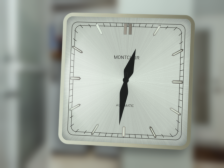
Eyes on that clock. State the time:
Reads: 12:31
